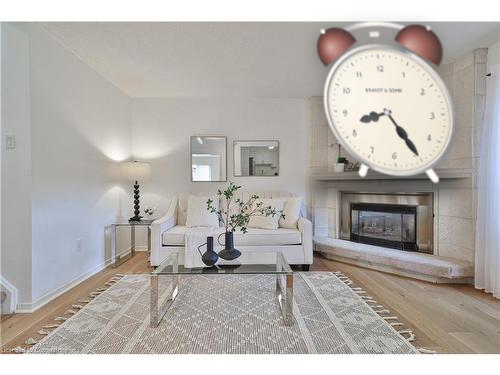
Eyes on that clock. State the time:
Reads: 8:25
